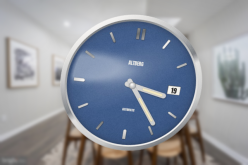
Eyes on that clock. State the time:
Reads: 3:24
